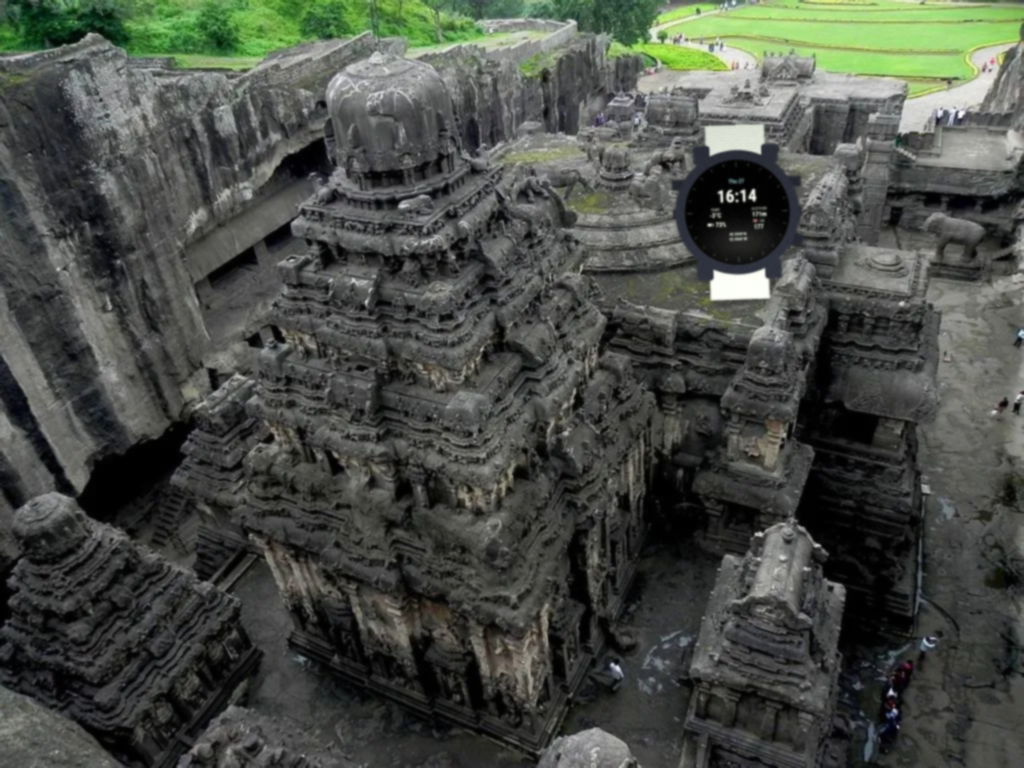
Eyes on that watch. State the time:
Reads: 16:14
